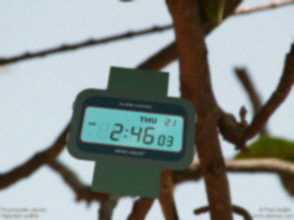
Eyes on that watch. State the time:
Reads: 2:46:03
